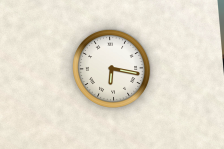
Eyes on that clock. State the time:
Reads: 6:17
